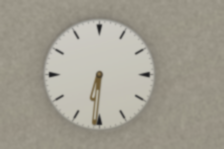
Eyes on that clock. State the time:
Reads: 6:31
